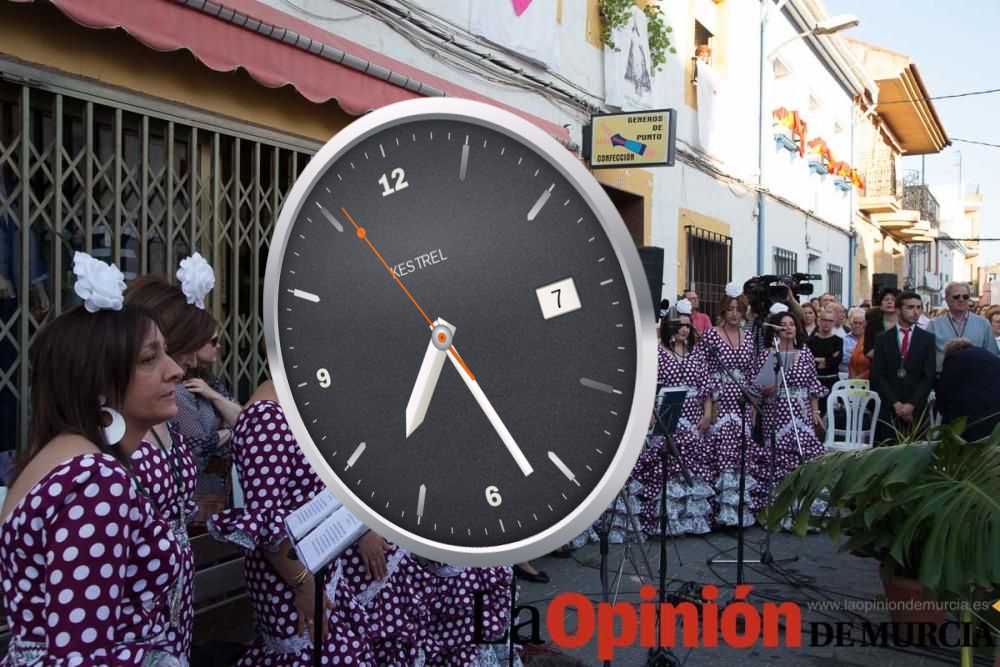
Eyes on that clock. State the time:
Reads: 7:26:56
